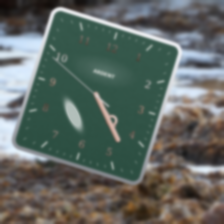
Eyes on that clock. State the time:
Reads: 4:22:49
